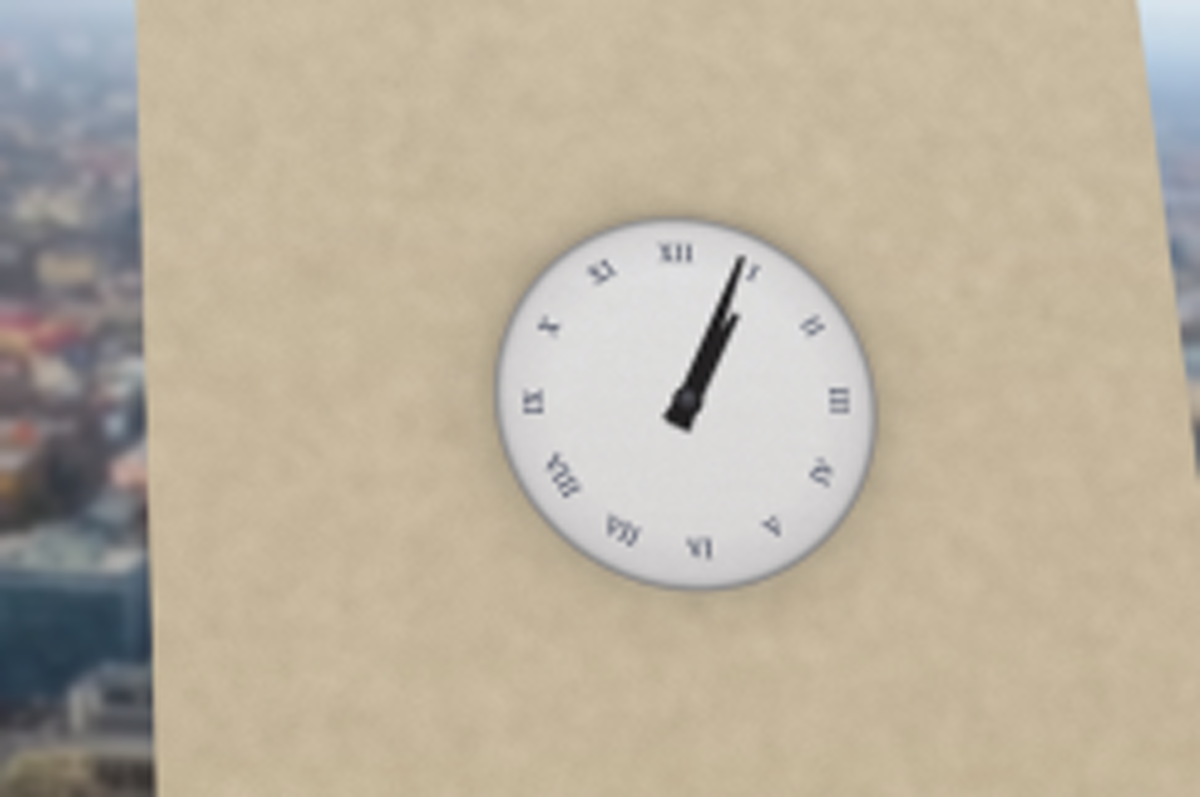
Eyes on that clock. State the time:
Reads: 1:04
